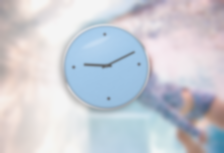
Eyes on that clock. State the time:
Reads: 9:11
